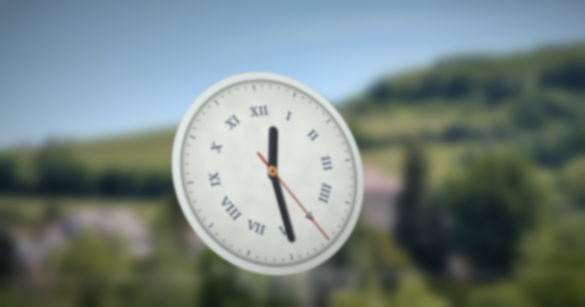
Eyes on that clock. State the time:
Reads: 12:29:25
